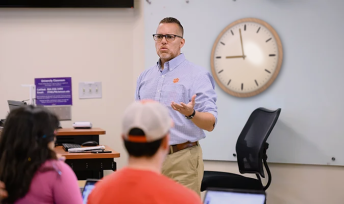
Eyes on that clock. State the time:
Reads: 8:58
